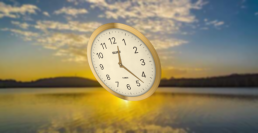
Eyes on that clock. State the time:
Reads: 12:23
